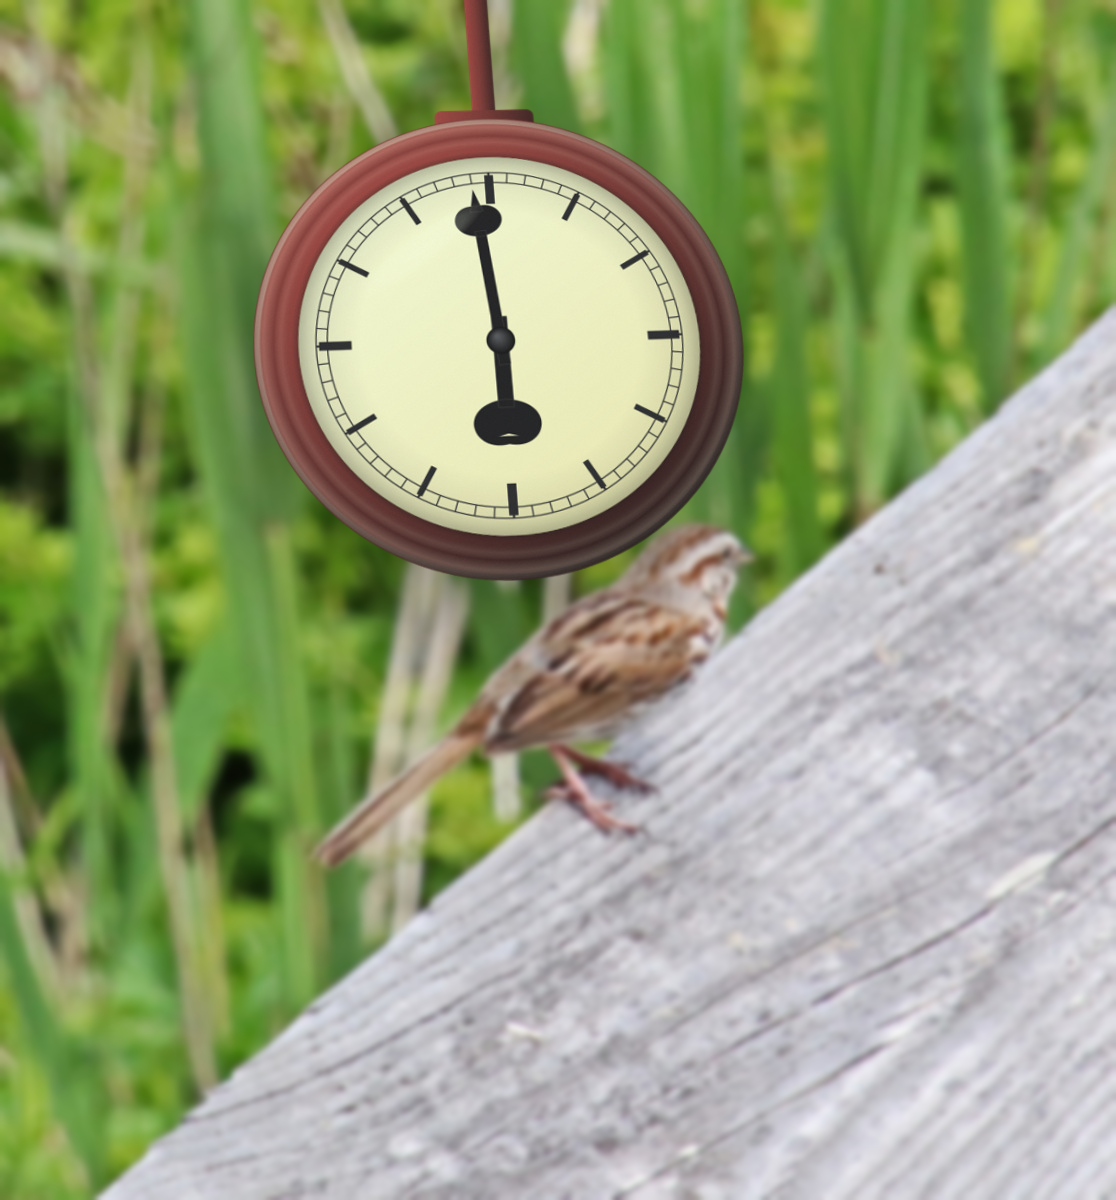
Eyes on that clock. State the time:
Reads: 5:59
